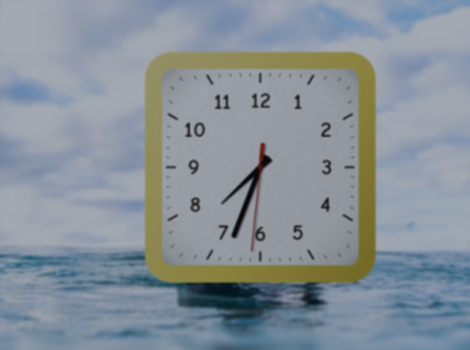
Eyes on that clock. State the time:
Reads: 7:33:31
